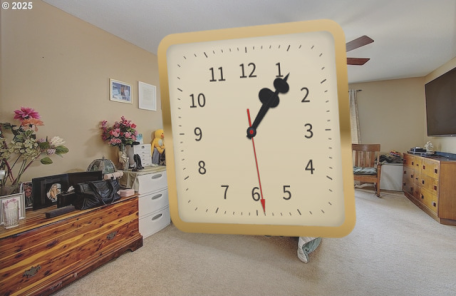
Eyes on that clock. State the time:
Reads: 1:06:29
